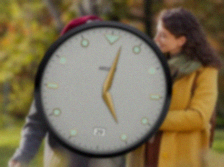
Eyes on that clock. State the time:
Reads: 5:02
